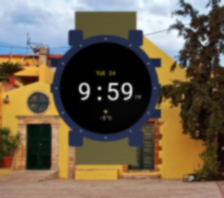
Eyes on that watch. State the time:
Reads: 9:59
